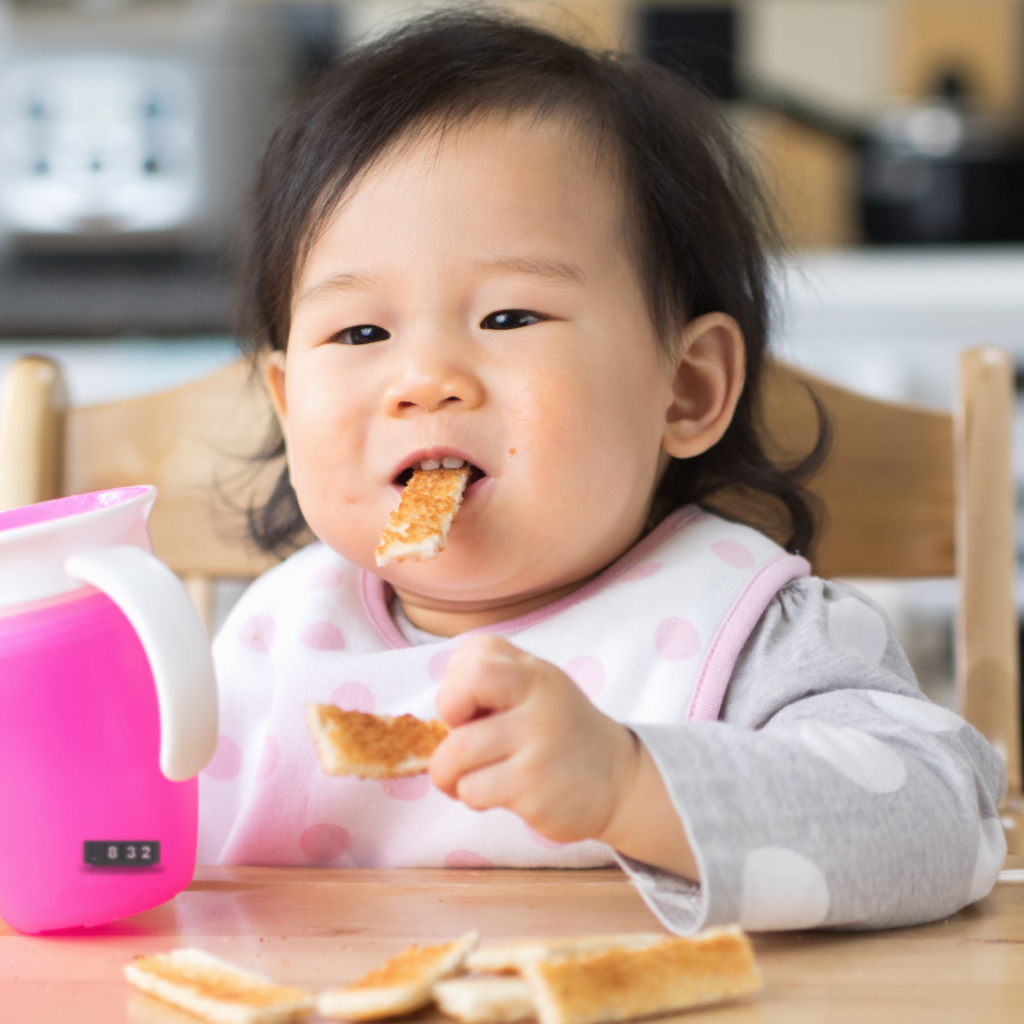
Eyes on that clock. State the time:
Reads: 8:32
